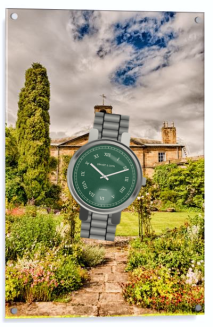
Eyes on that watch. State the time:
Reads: 10:11
